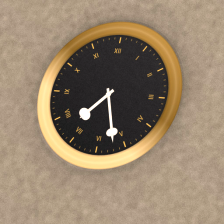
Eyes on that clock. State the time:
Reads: 7:27
